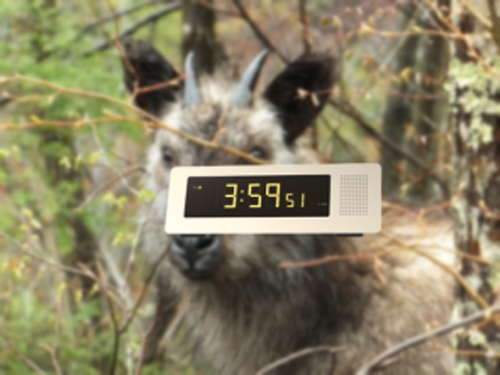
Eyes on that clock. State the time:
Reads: 3:59:51
